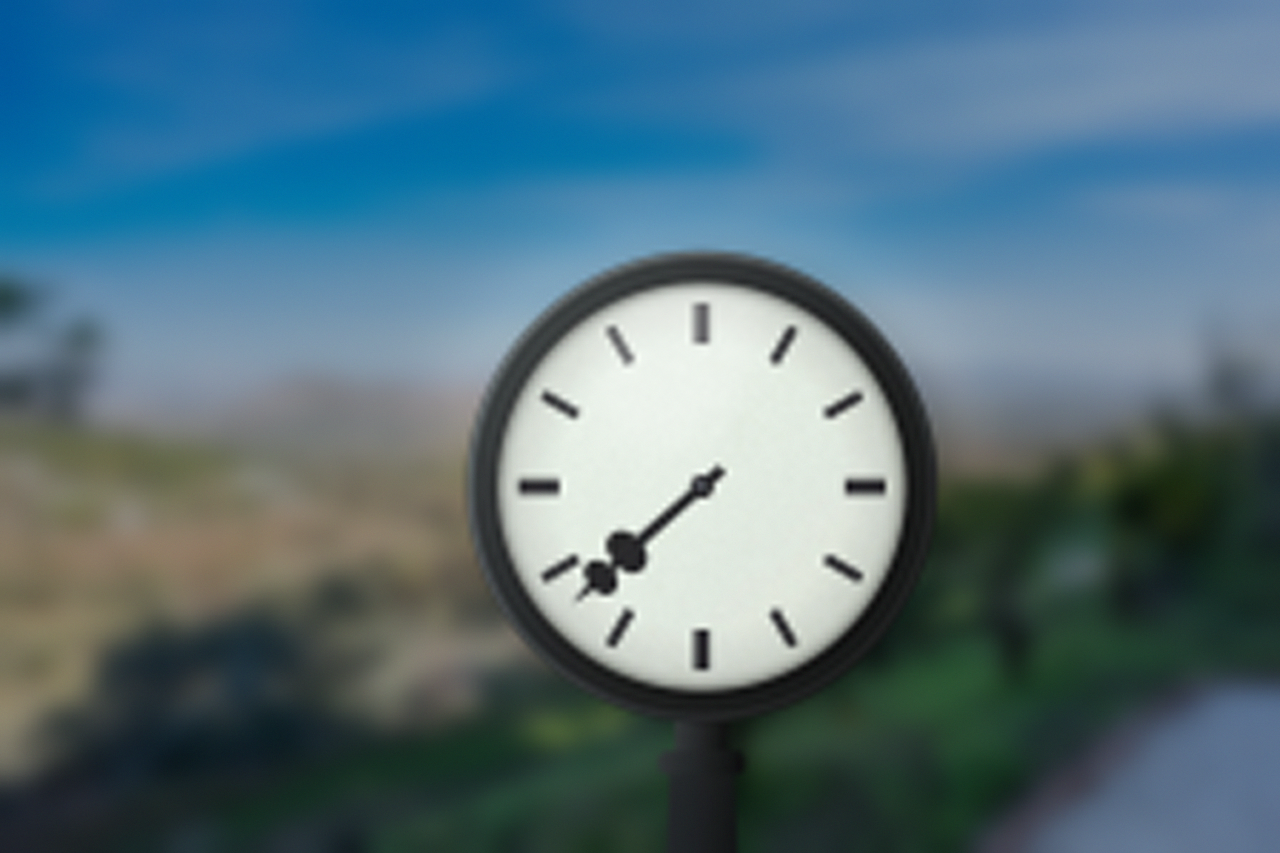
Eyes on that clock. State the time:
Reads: 7:38
